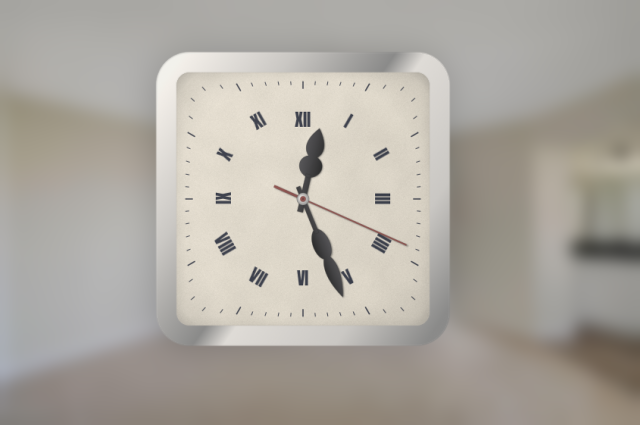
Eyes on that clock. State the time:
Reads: 12:26:19
